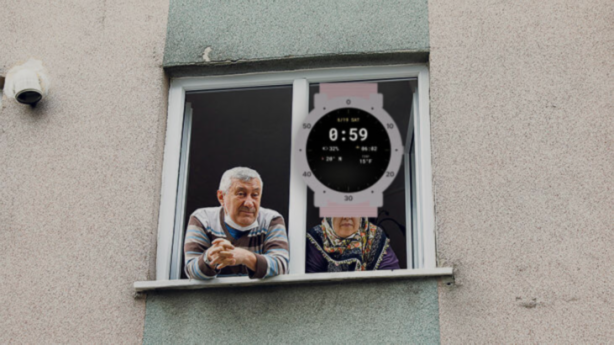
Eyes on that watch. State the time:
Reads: 0:59
